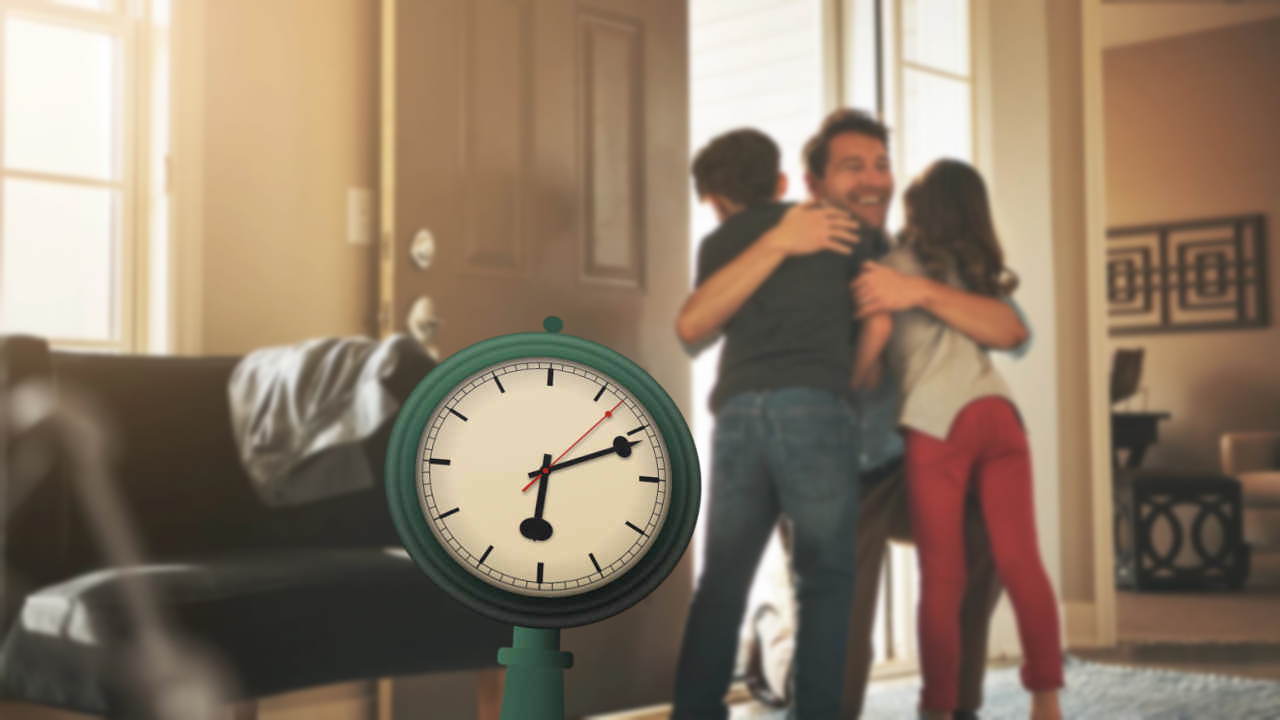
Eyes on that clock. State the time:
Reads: 6:11:07
